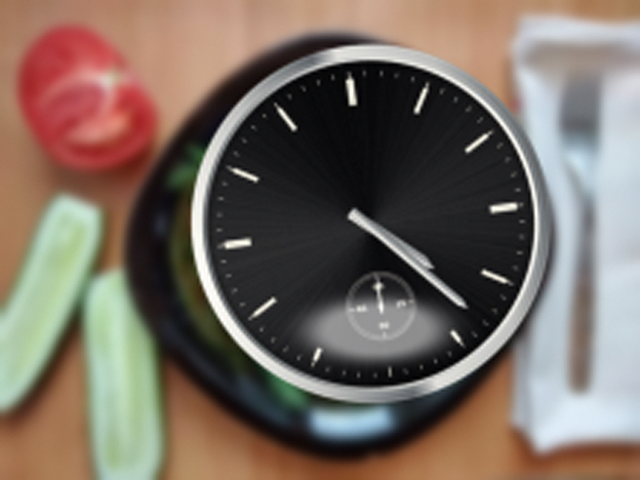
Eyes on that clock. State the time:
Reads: 4:23
